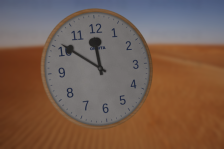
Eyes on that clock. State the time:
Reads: 11:51
